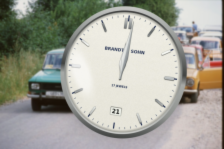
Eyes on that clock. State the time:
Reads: 12:01
